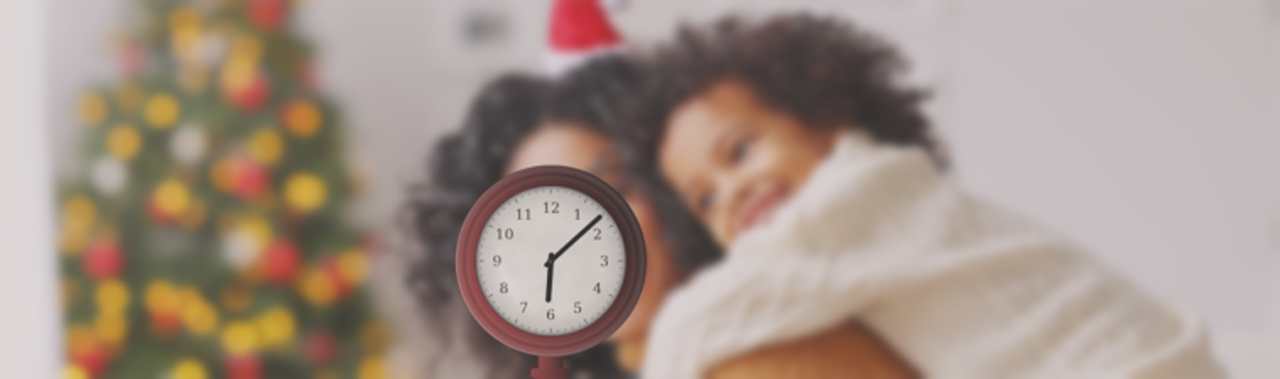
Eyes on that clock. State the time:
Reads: 6:08
